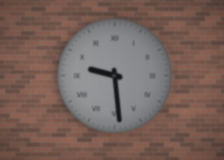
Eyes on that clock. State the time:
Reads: 9:29
